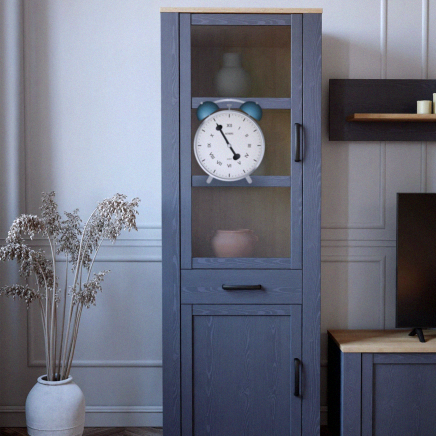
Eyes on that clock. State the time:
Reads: 4:55
